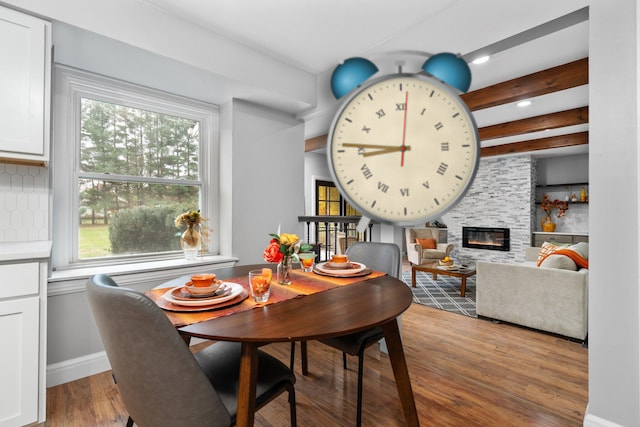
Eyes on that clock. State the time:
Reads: 8:46:01
